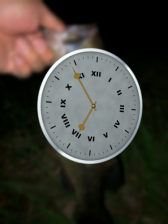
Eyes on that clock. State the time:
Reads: 6:54
